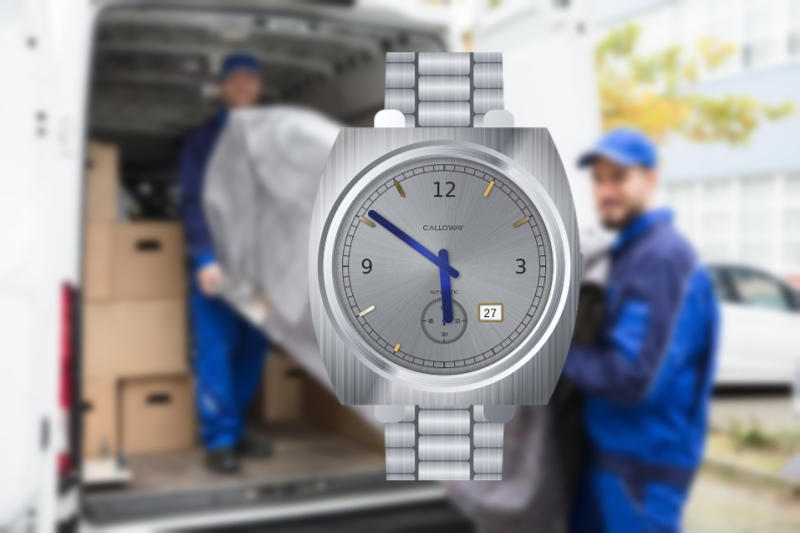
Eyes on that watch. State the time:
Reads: 5:51
